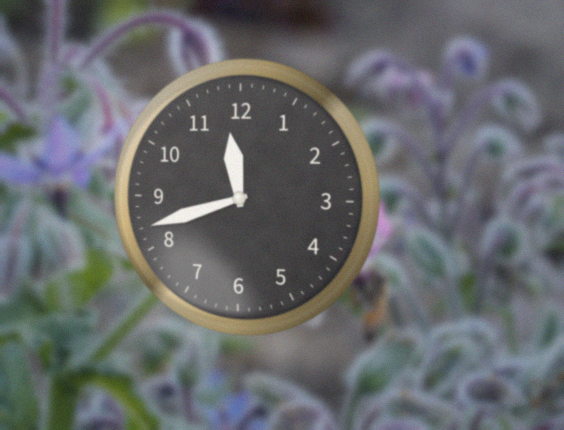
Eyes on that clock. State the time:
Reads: 11:42
